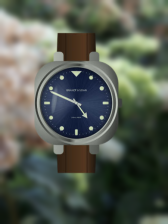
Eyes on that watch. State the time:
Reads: 4:49
